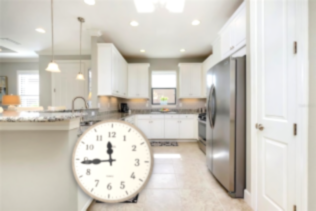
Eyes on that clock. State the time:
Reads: 11:44
